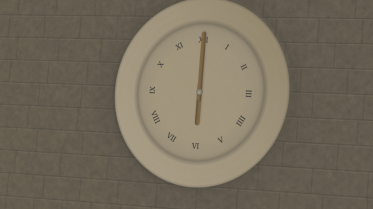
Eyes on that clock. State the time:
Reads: 6:00
